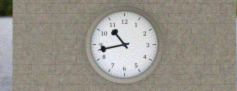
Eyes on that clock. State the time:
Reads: 10:43
